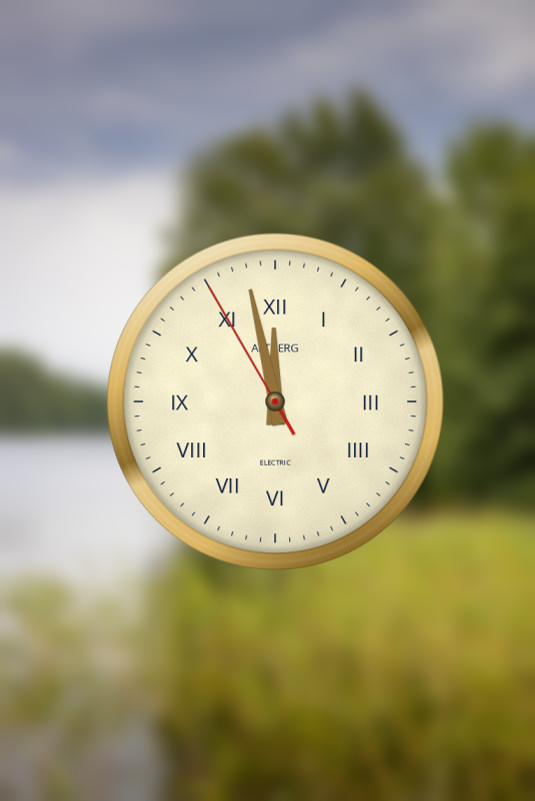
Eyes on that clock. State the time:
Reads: 11:57:55
